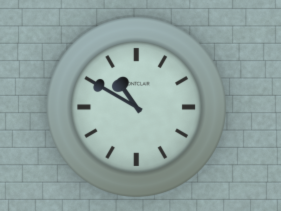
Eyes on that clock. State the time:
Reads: 10:50
